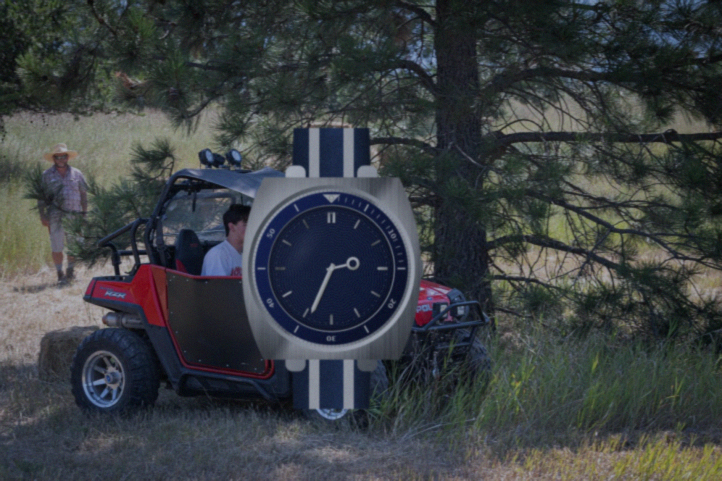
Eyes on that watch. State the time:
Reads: 2:34
